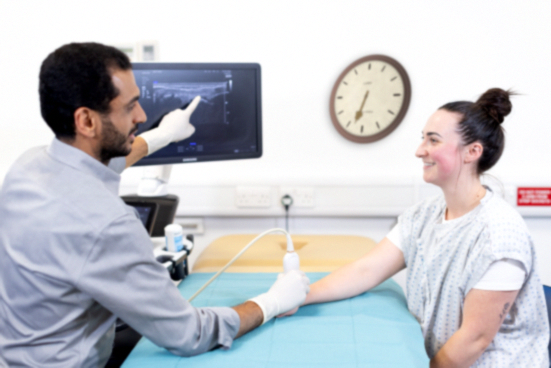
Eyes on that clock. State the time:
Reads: 6:33
